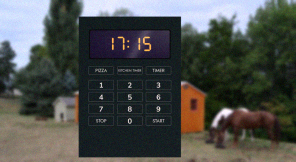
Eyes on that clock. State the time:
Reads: 17:15
